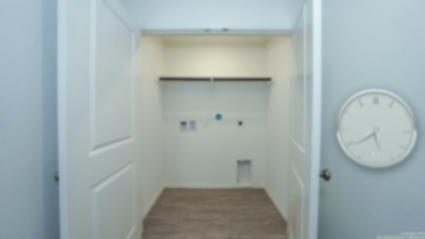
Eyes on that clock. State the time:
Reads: 5:39
